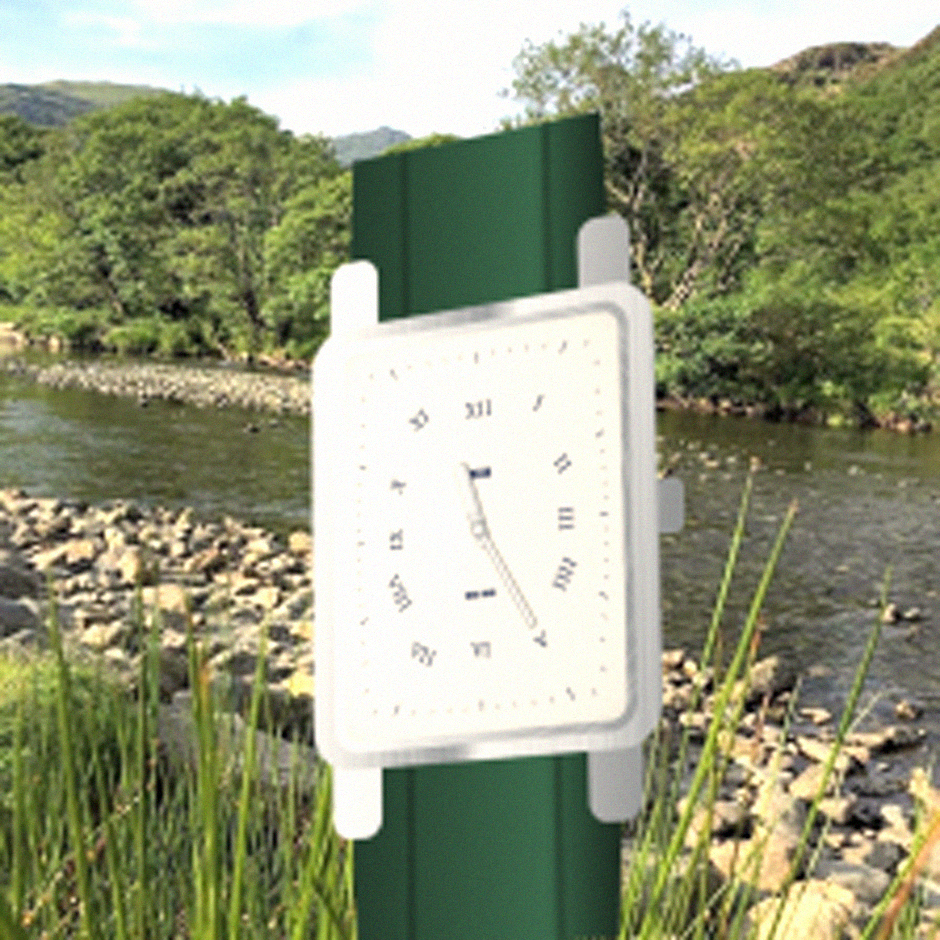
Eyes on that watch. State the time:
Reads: 11:25
